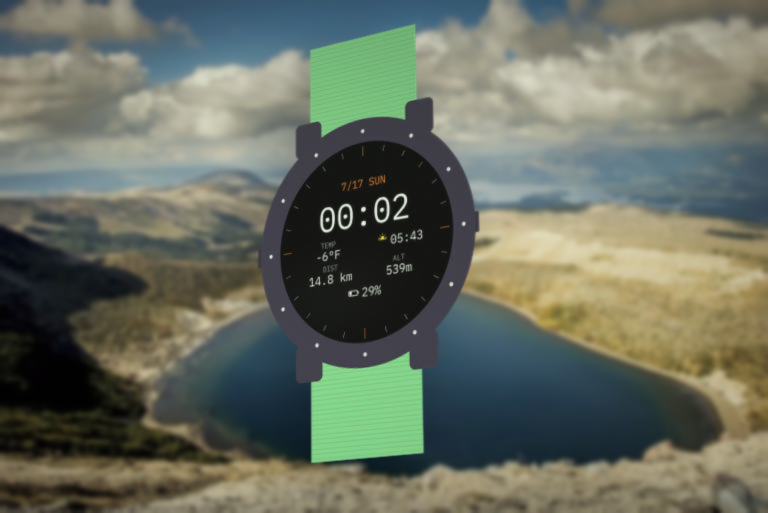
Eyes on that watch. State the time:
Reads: 0:02
